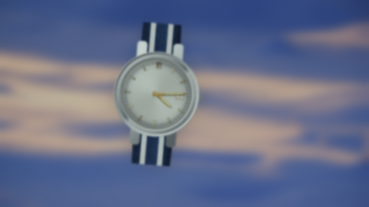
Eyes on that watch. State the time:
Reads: 4:14
